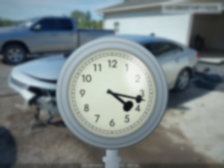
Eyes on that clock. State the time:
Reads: 4:17
